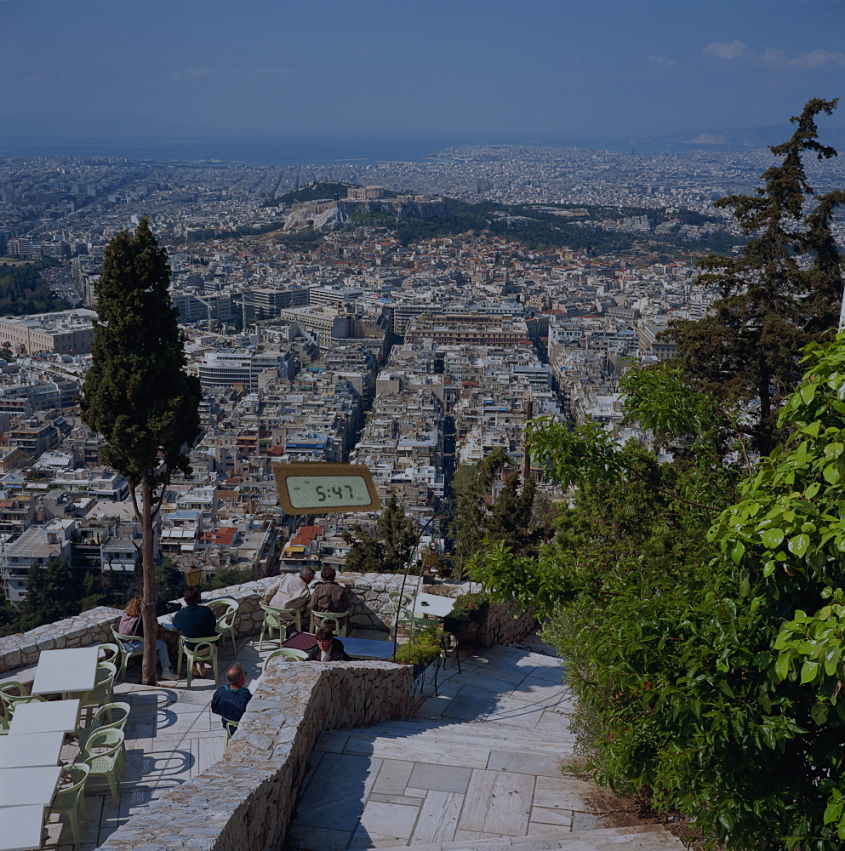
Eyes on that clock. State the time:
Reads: 5:47
